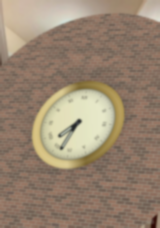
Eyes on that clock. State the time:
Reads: 7:33
